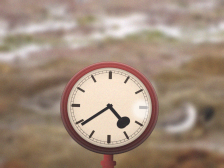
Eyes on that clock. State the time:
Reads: 4:39
